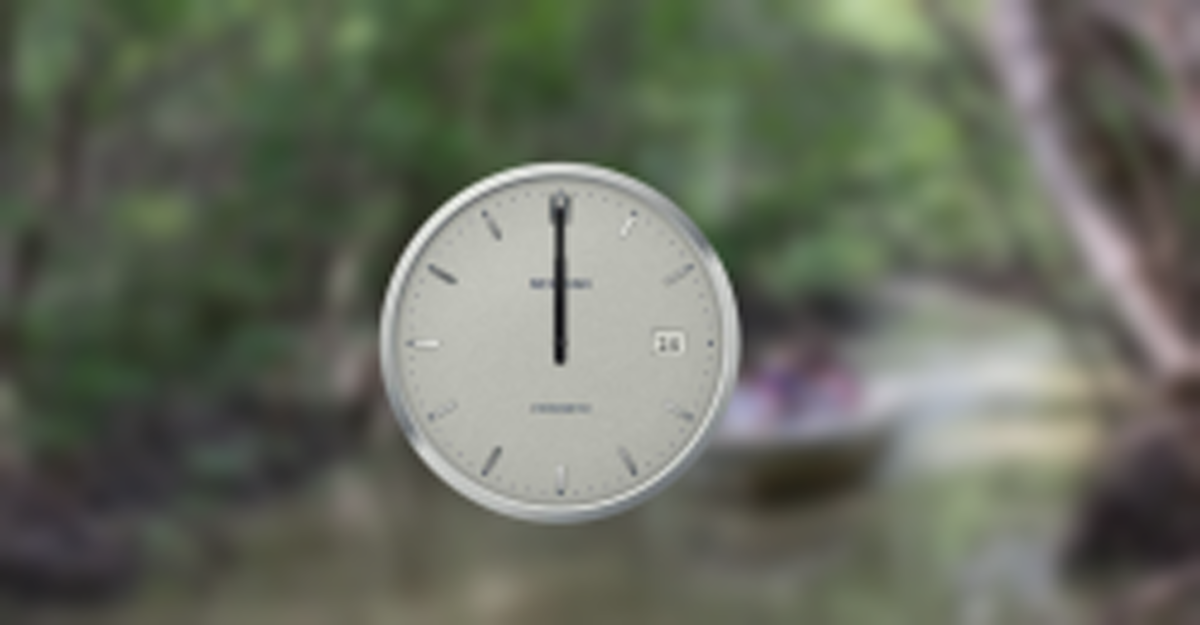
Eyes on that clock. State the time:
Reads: 12:00
